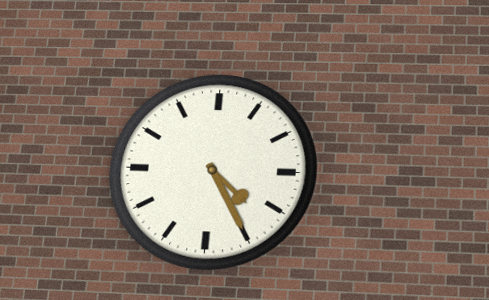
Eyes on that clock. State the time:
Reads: 4:25
